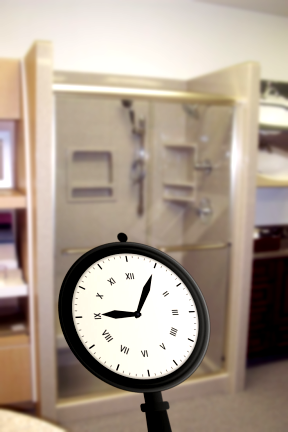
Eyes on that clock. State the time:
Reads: 9:05
